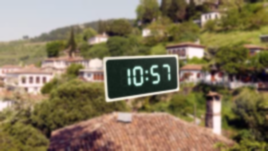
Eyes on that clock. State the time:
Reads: 10:57
